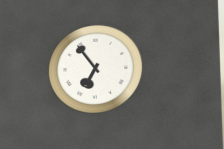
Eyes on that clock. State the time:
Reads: 6:54
